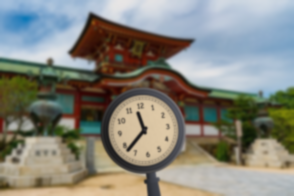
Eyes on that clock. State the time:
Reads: 11:38
